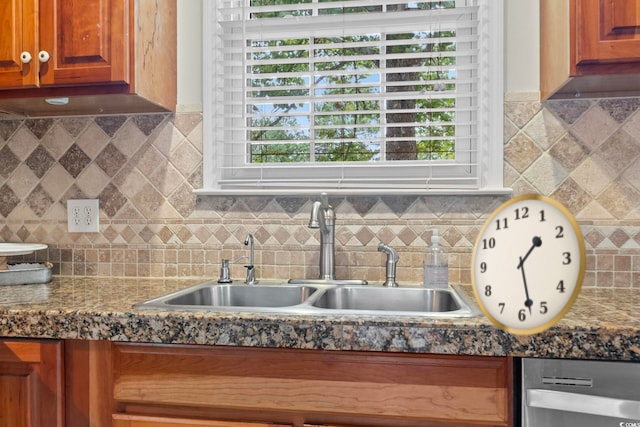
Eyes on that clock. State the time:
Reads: 1:28
